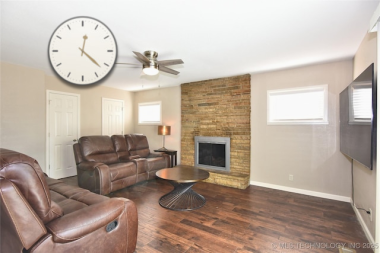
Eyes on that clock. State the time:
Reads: 12:22
